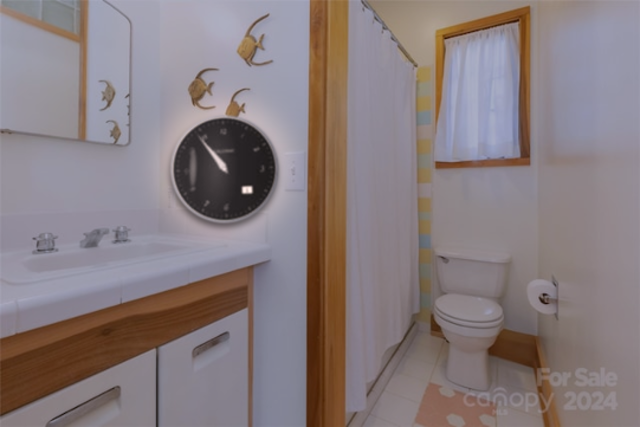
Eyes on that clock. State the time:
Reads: 10:54
